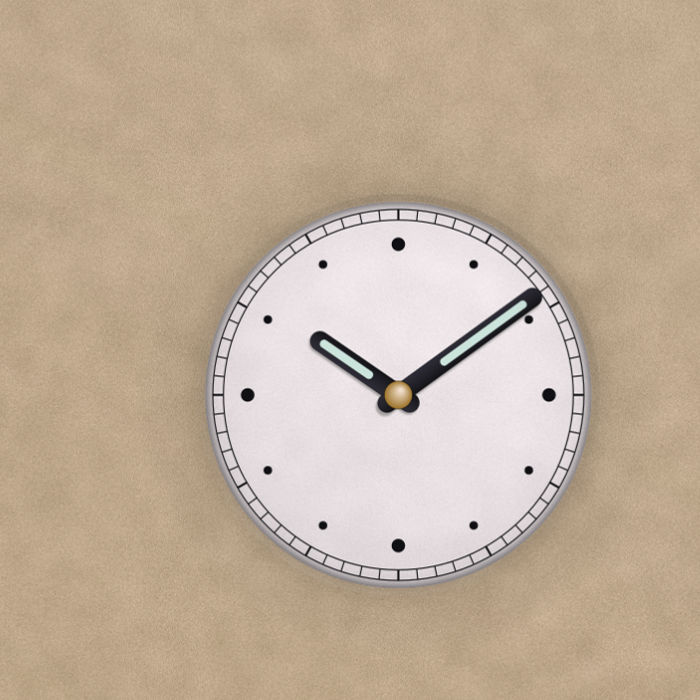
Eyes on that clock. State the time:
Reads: 10:09
